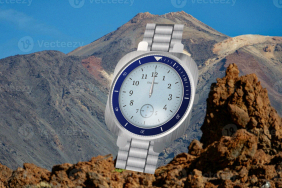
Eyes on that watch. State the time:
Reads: 12:00
